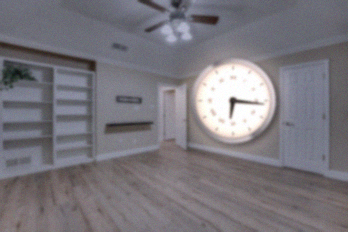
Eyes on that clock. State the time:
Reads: 6:16
